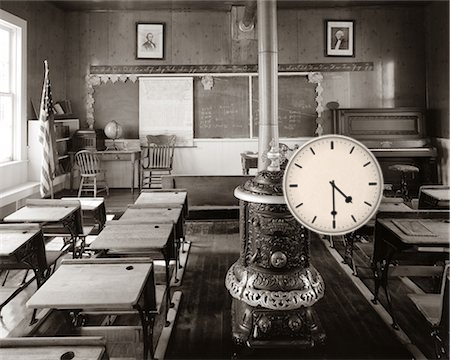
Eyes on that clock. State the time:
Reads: 4:30
